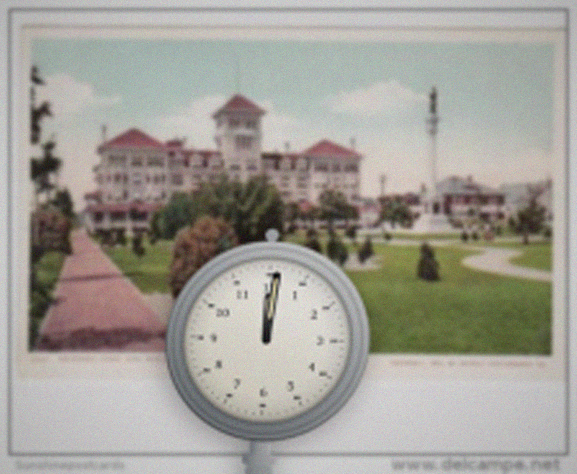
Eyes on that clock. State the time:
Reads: 12:01
